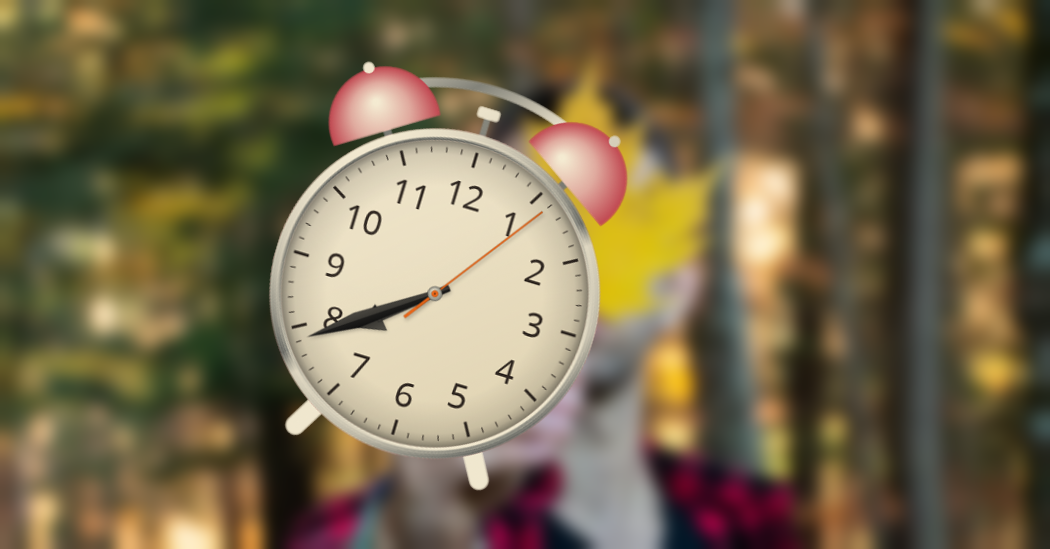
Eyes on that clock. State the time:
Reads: 7:39:06
